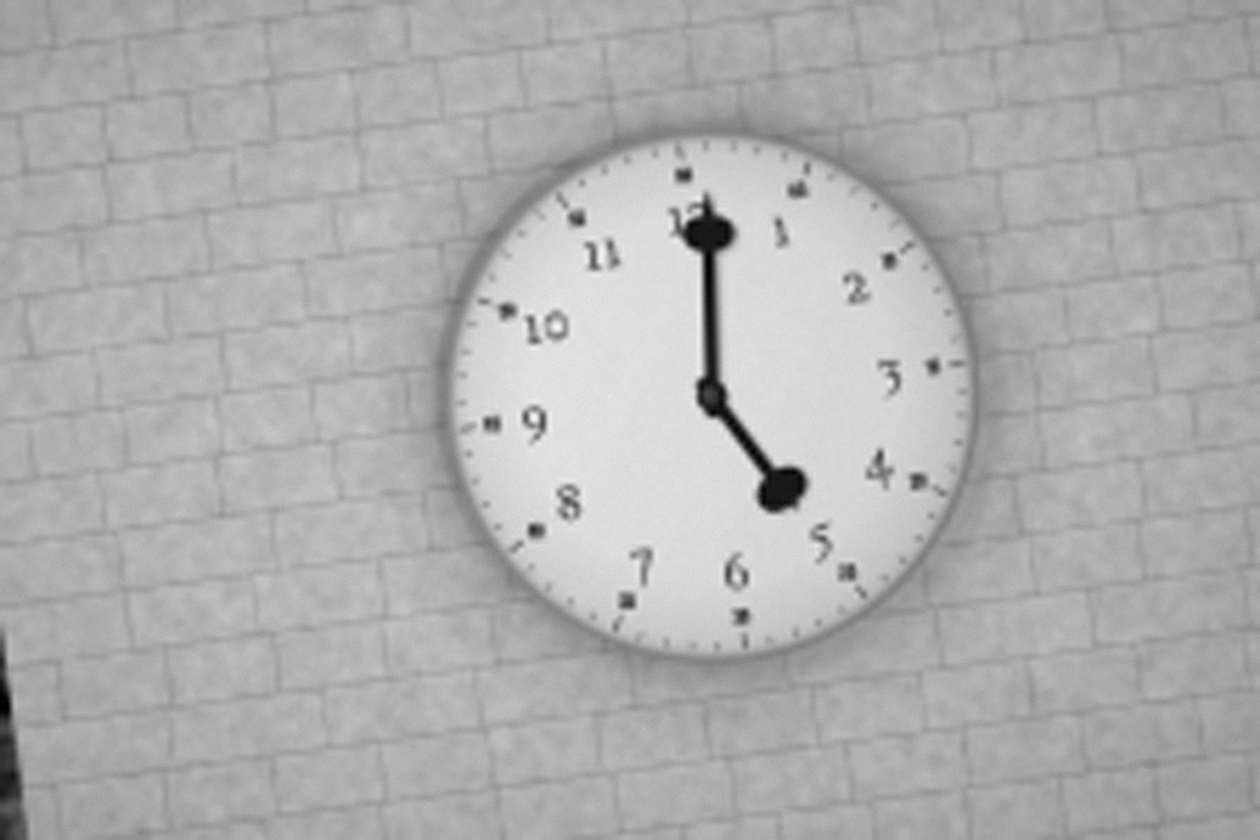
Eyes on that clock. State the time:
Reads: 5:01
